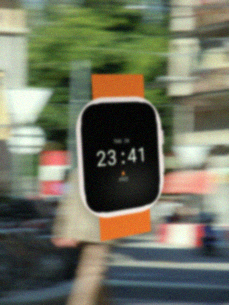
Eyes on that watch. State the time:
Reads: 23:41
